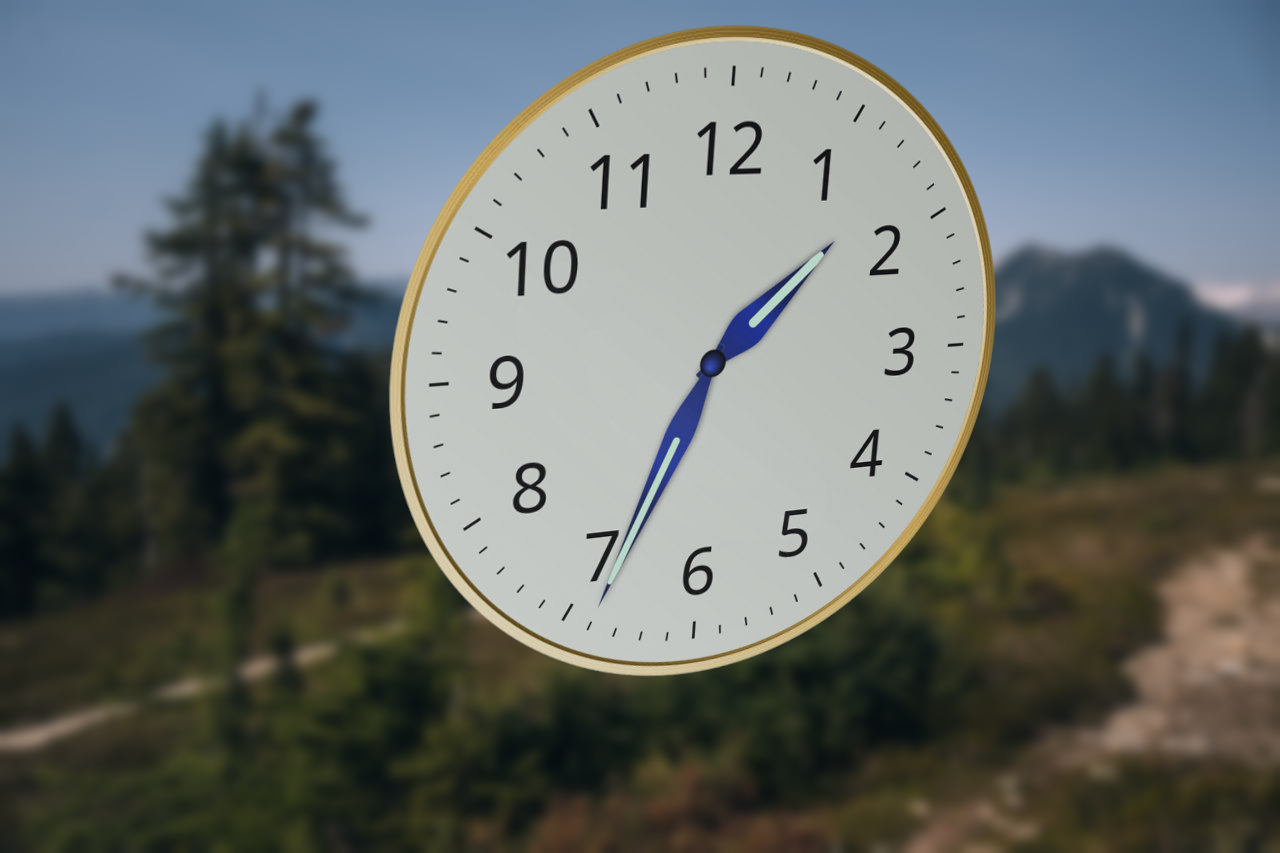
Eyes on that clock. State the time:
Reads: 1:34
